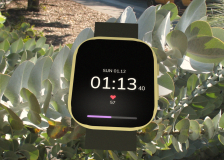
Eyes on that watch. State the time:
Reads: 1:13
